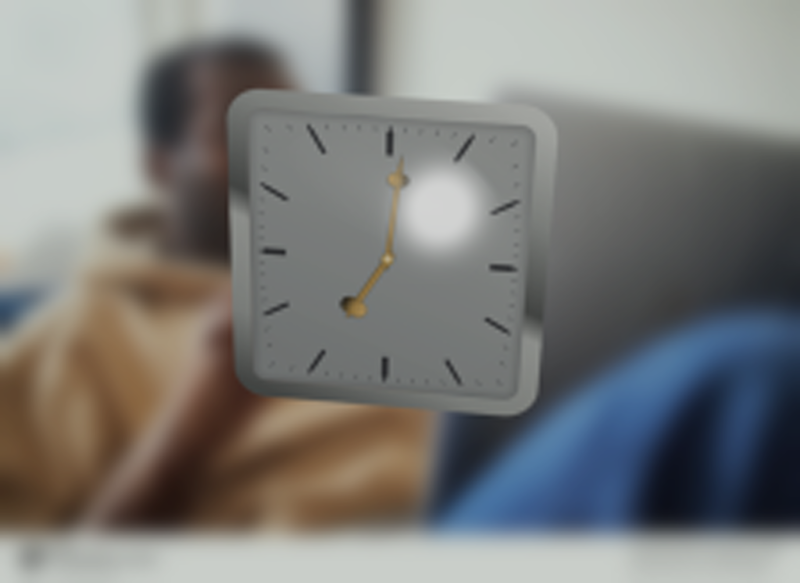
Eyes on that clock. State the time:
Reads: 7:01
